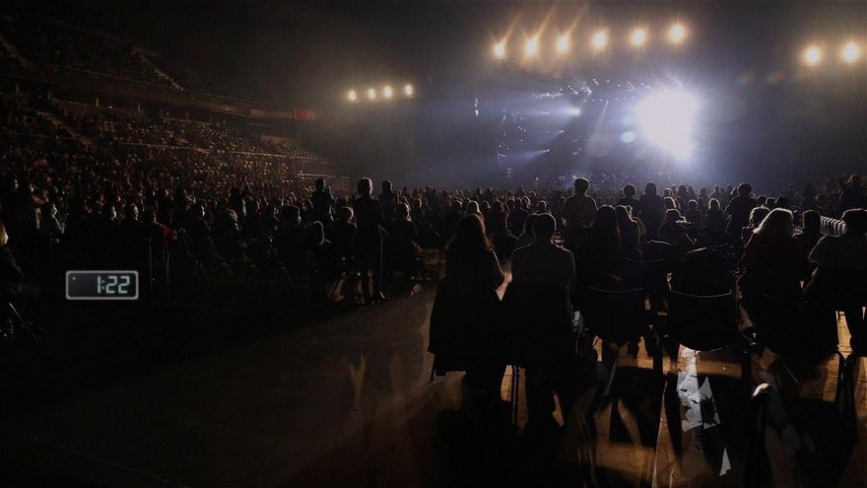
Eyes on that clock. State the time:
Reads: 1:22
